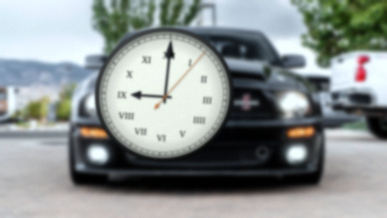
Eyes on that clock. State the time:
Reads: 9:00:06
